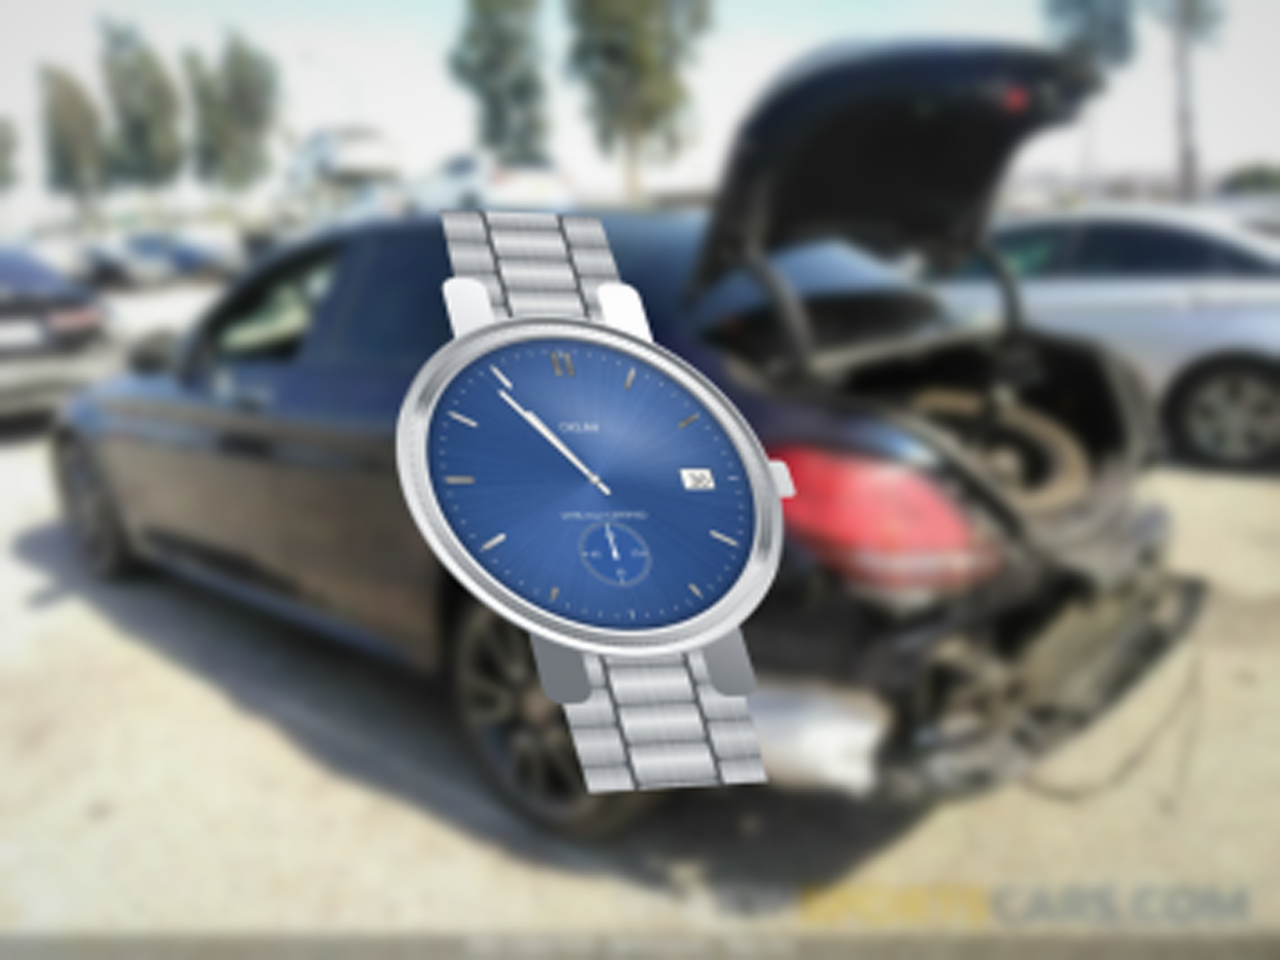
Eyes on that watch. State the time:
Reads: 10:54
